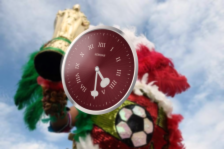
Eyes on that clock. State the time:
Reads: 4:29
